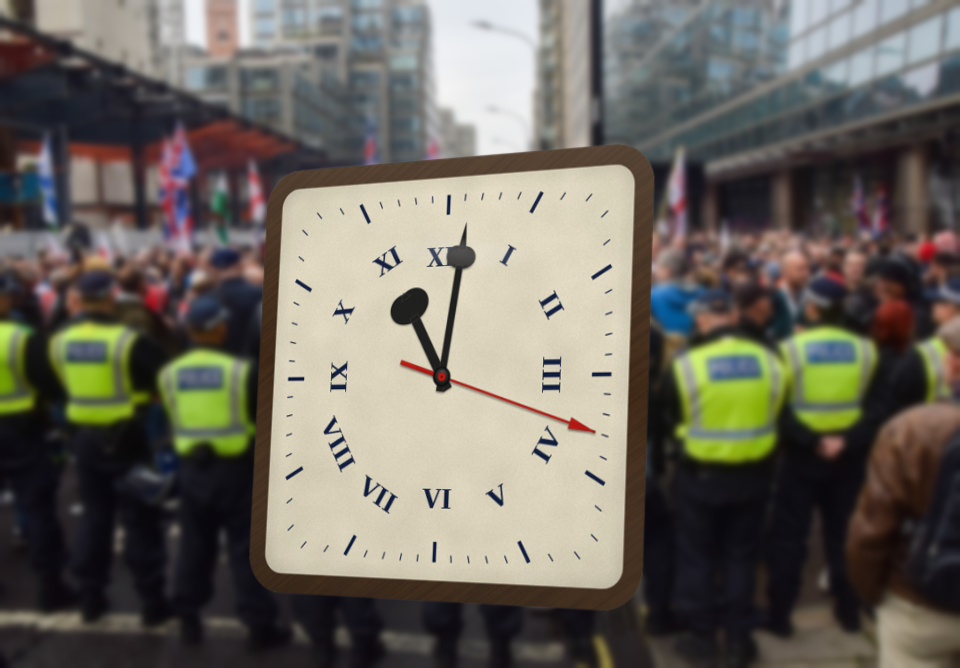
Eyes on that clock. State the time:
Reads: 11:01:18
